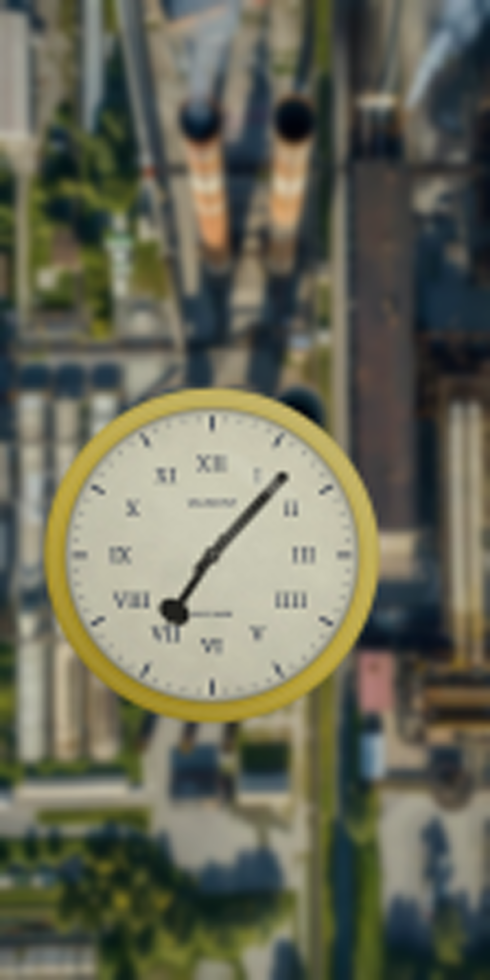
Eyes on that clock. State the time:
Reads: 7:07
